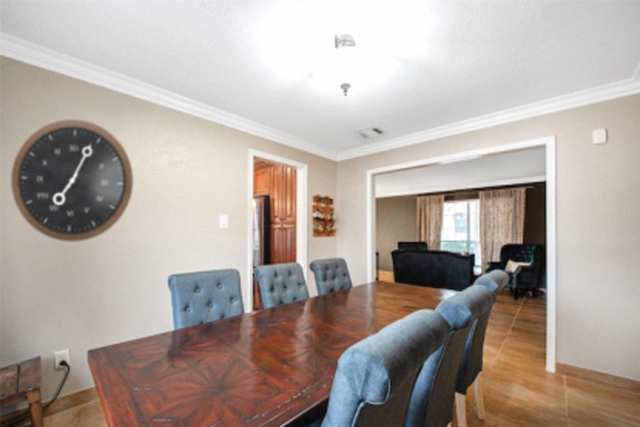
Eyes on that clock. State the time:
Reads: 7:04
